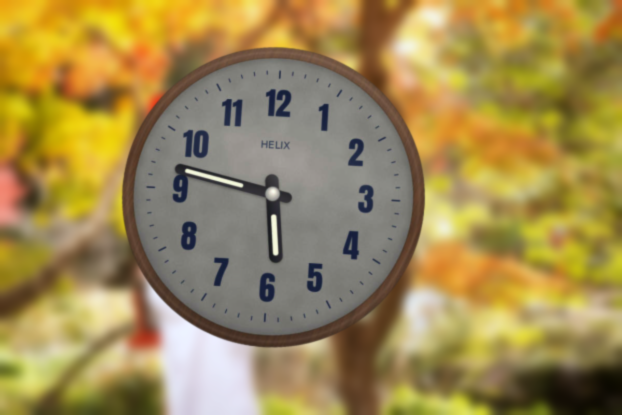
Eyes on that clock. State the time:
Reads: 5:47
